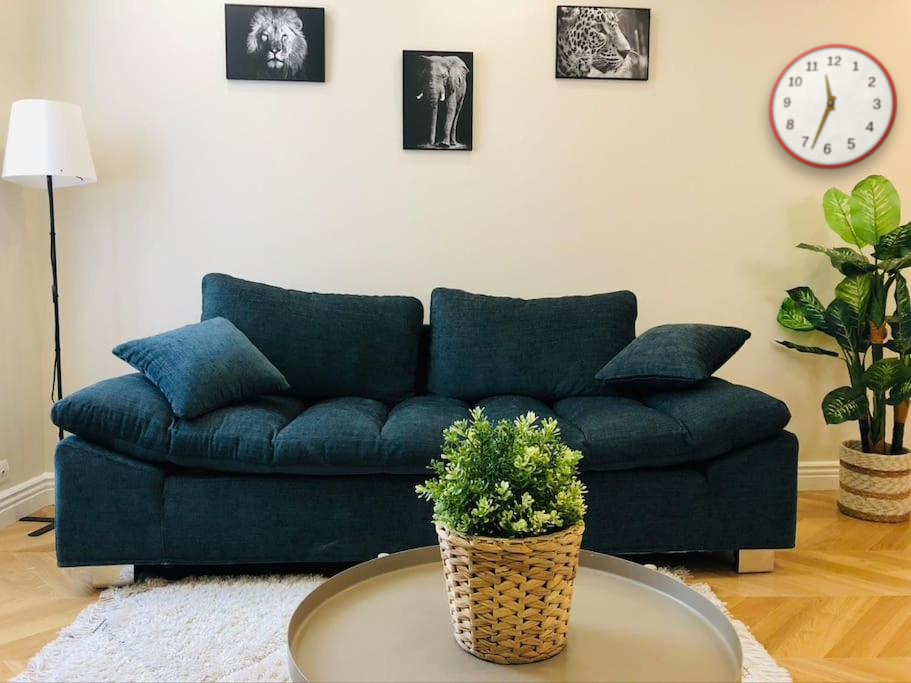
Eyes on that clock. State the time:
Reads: 11:33
